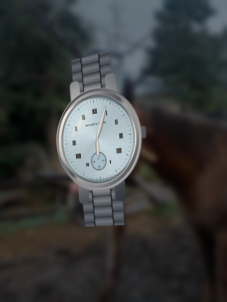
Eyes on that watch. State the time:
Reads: 6:04
